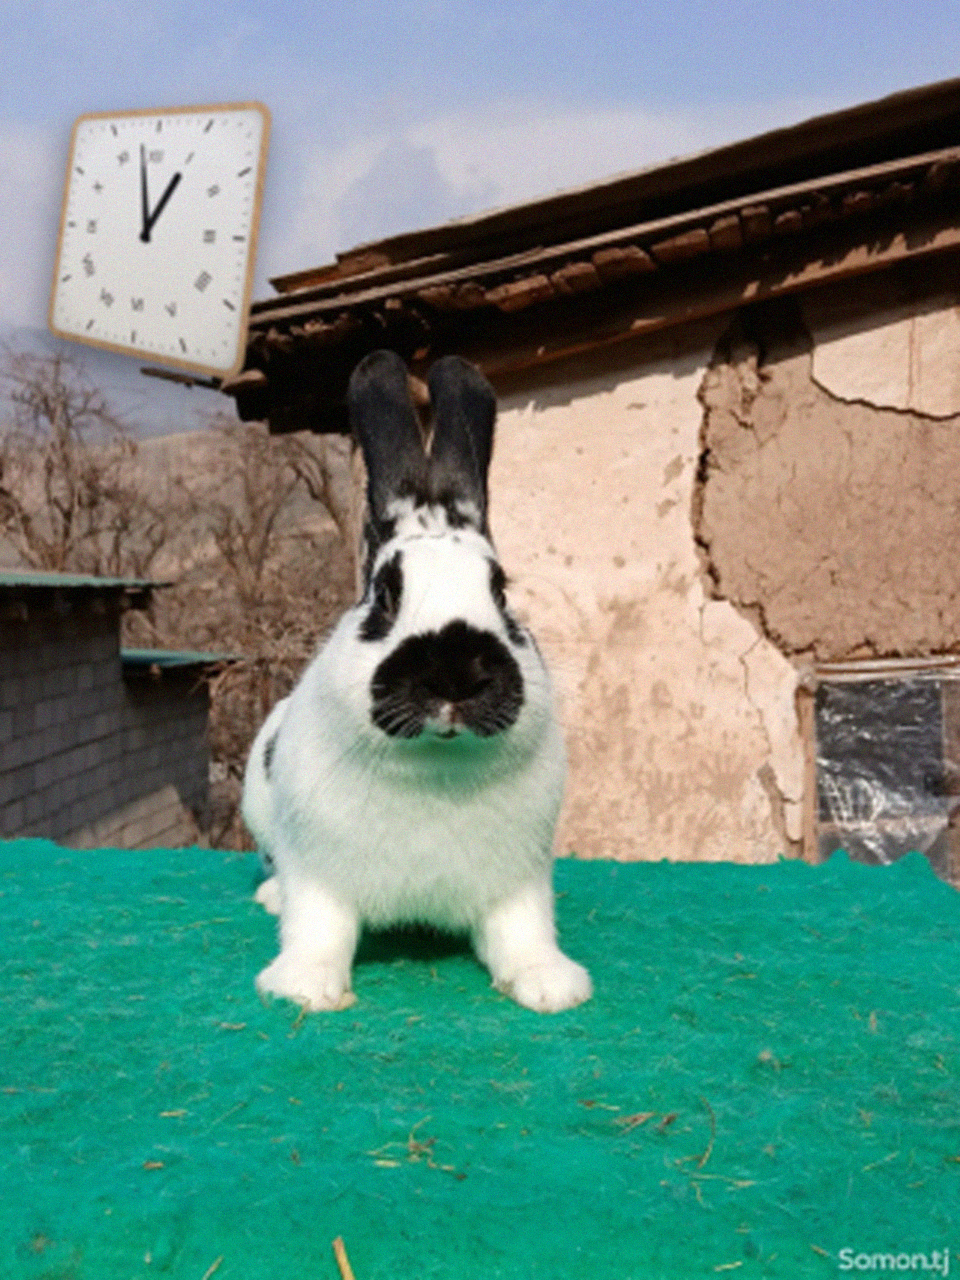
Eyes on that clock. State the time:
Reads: 12:58
